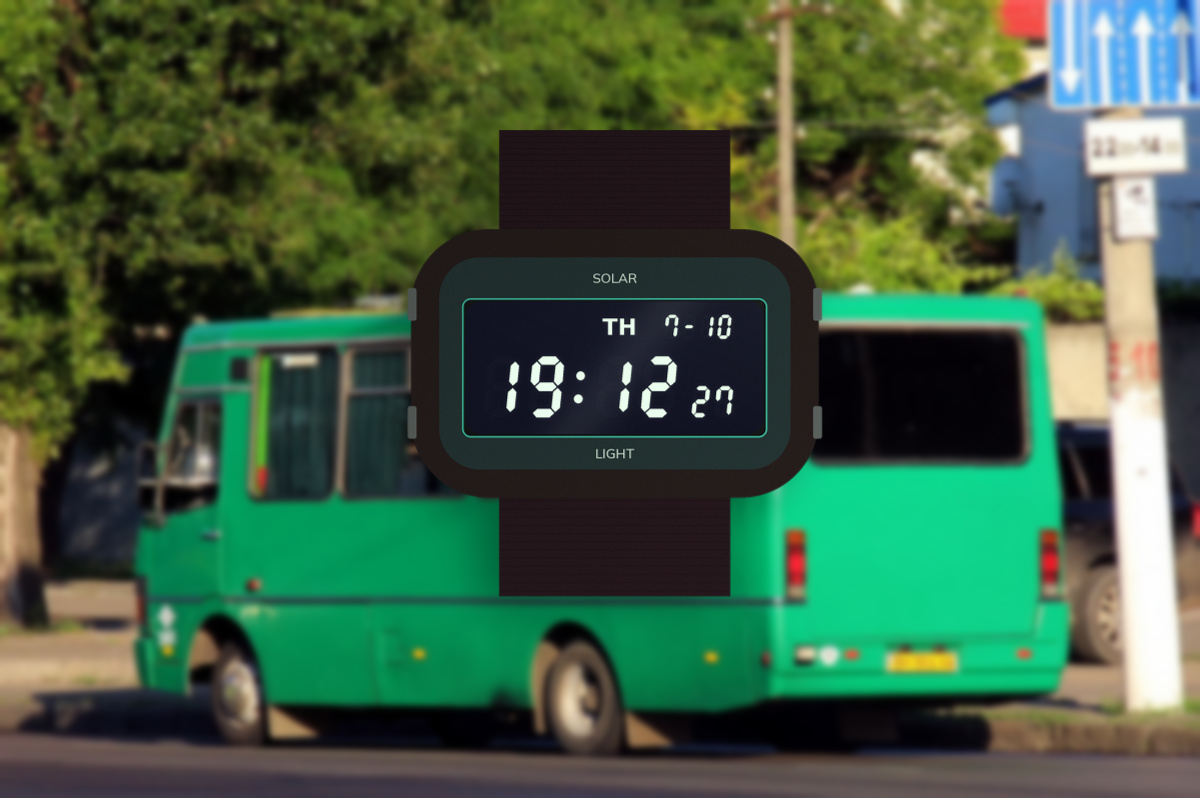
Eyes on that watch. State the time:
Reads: 19:12:27
